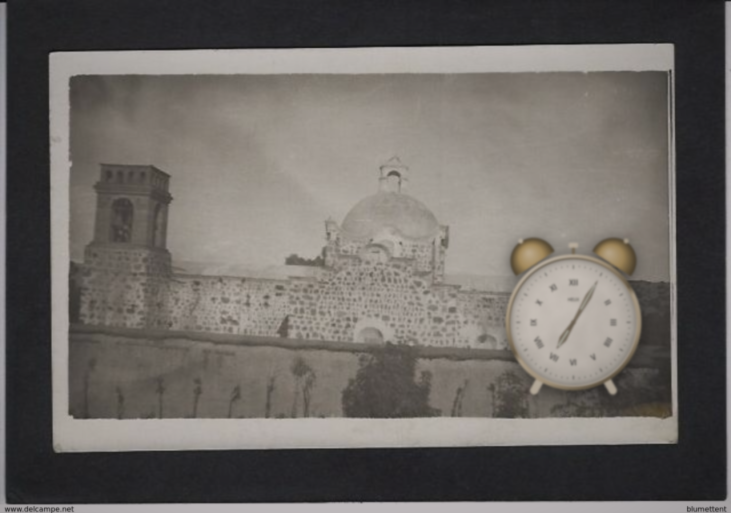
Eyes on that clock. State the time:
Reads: 7:05
